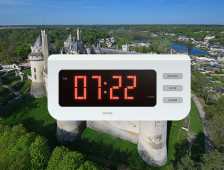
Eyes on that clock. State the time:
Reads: 7:22
